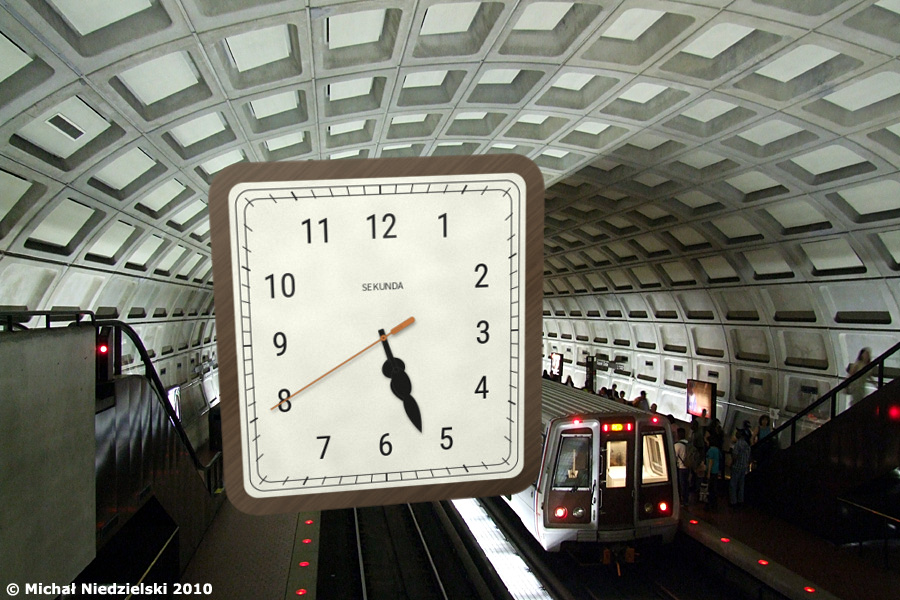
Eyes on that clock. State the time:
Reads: 5:26:40
